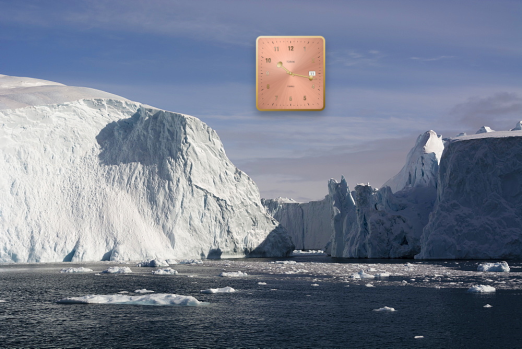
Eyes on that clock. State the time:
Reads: 10:17
